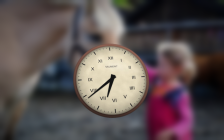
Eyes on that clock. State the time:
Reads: 6:39
